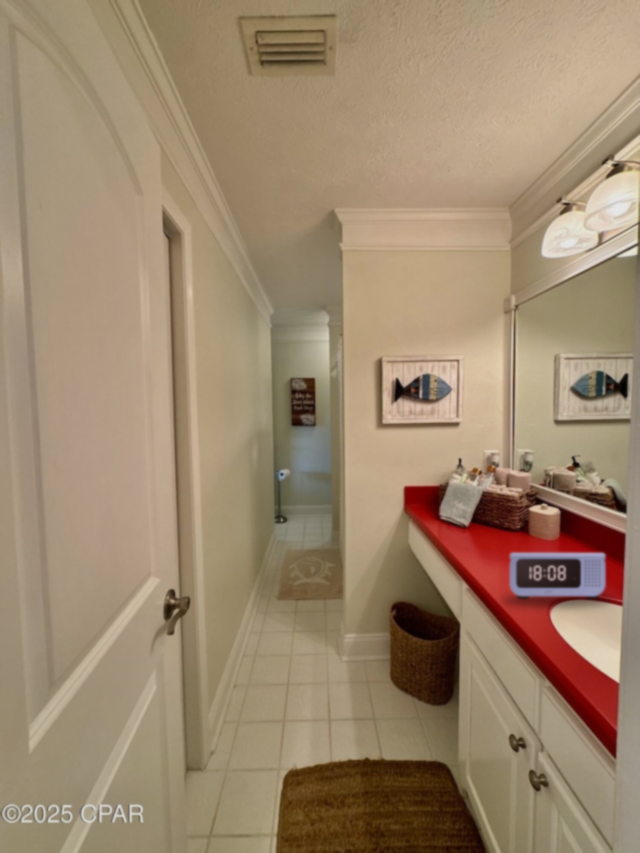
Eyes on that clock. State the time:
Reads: 18:08
